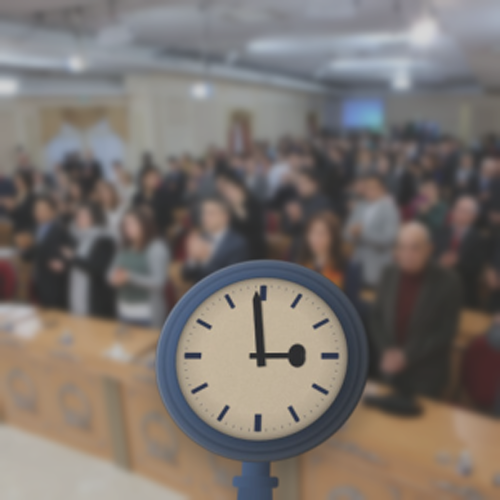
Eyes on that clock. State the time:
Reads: 2:59
